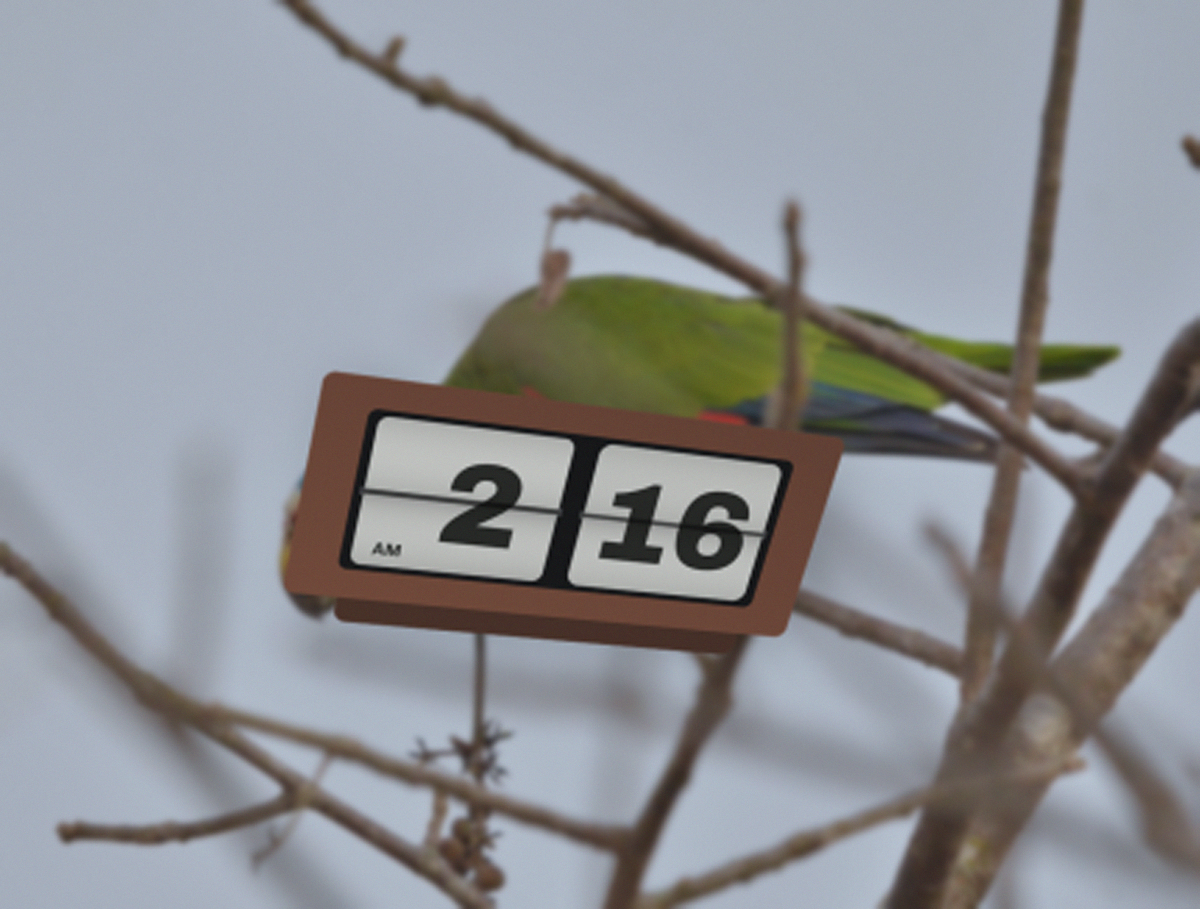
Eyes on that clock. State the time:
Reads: 2:16
